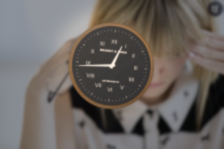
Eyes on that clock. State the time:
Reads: 12:44
